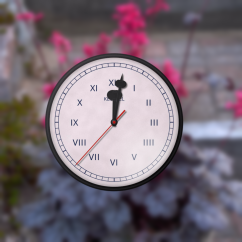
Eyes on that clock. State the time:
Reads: 12:01:37
